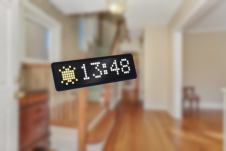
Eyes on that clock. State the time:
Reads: 13:48
